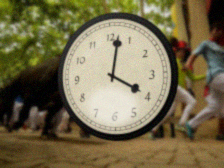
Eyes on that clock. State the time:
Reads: 4:02
